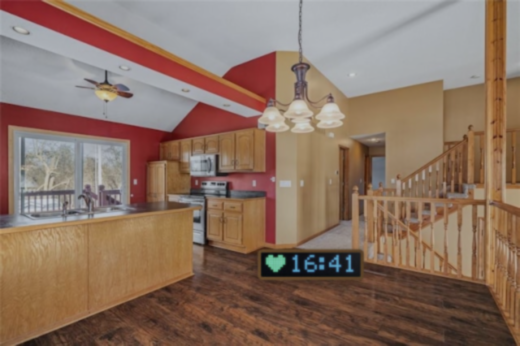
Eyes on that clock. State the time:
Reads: 16:41
